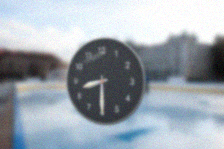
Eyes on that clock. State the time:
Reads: 8:30
